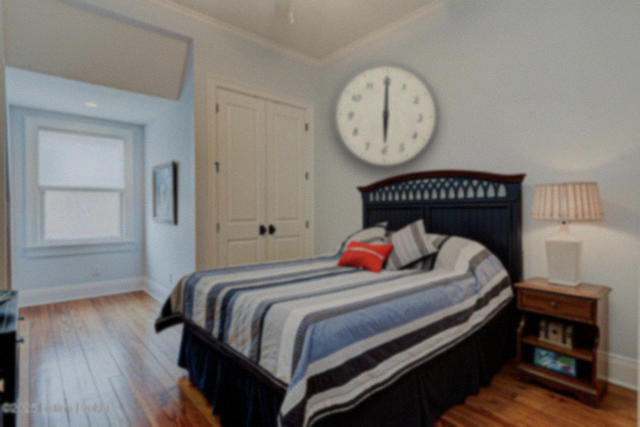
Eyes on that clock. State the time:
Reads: 6:00
